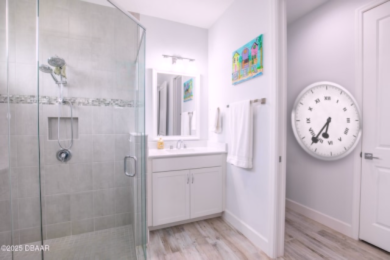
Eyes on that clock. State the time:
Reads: 6:37
